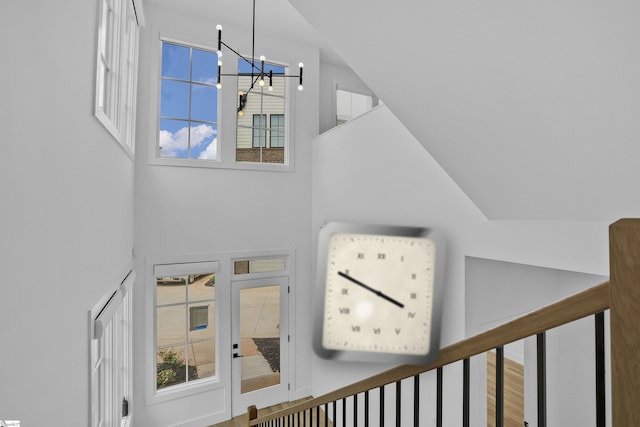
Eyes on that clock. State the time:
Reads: 3:49
